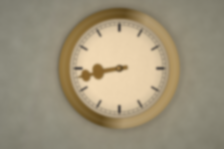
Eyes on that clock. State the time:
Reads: 8:43
